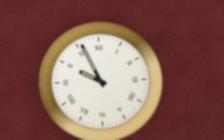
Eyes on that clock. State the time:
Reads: 9:56
